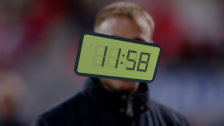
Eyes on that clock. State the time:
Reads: 11:58
